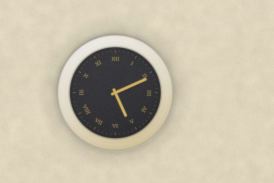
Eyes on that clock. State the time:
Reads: 5:11
